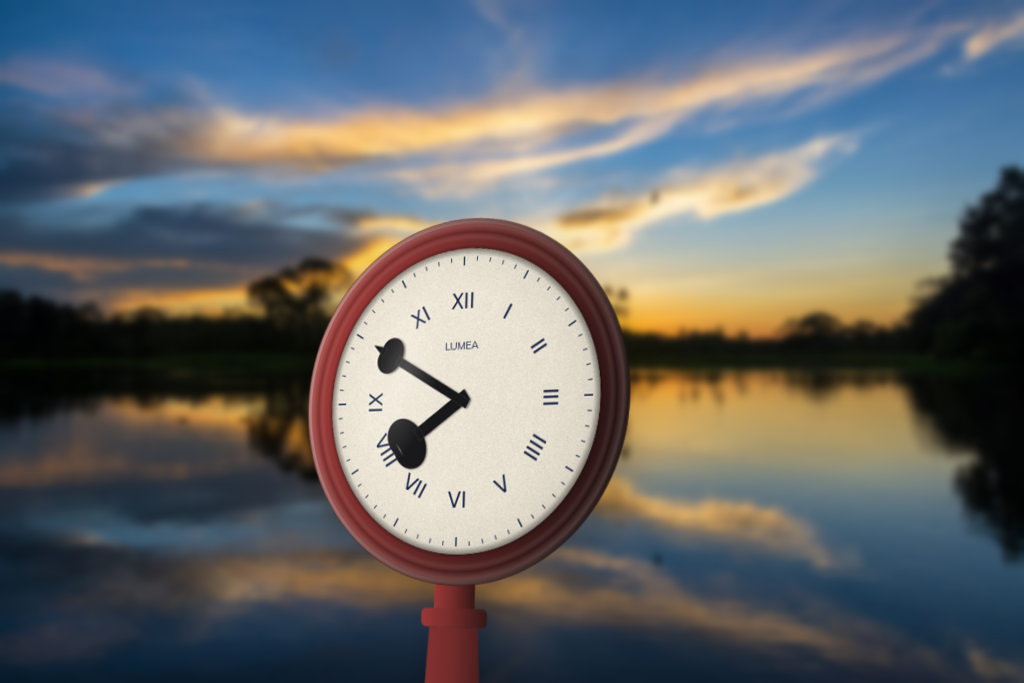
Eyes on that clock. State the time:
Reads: 7:50
